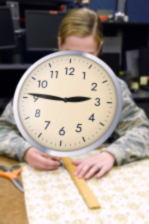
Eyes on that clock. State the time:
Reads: 2:46
